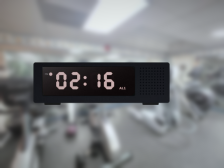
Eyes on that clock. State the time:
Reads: 2:16
